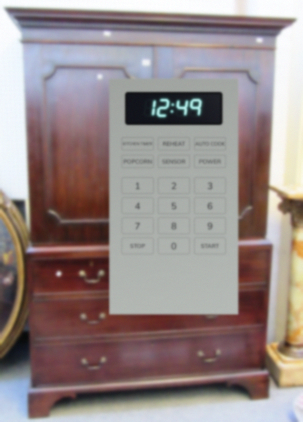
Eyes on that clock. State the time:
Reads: 12:49
